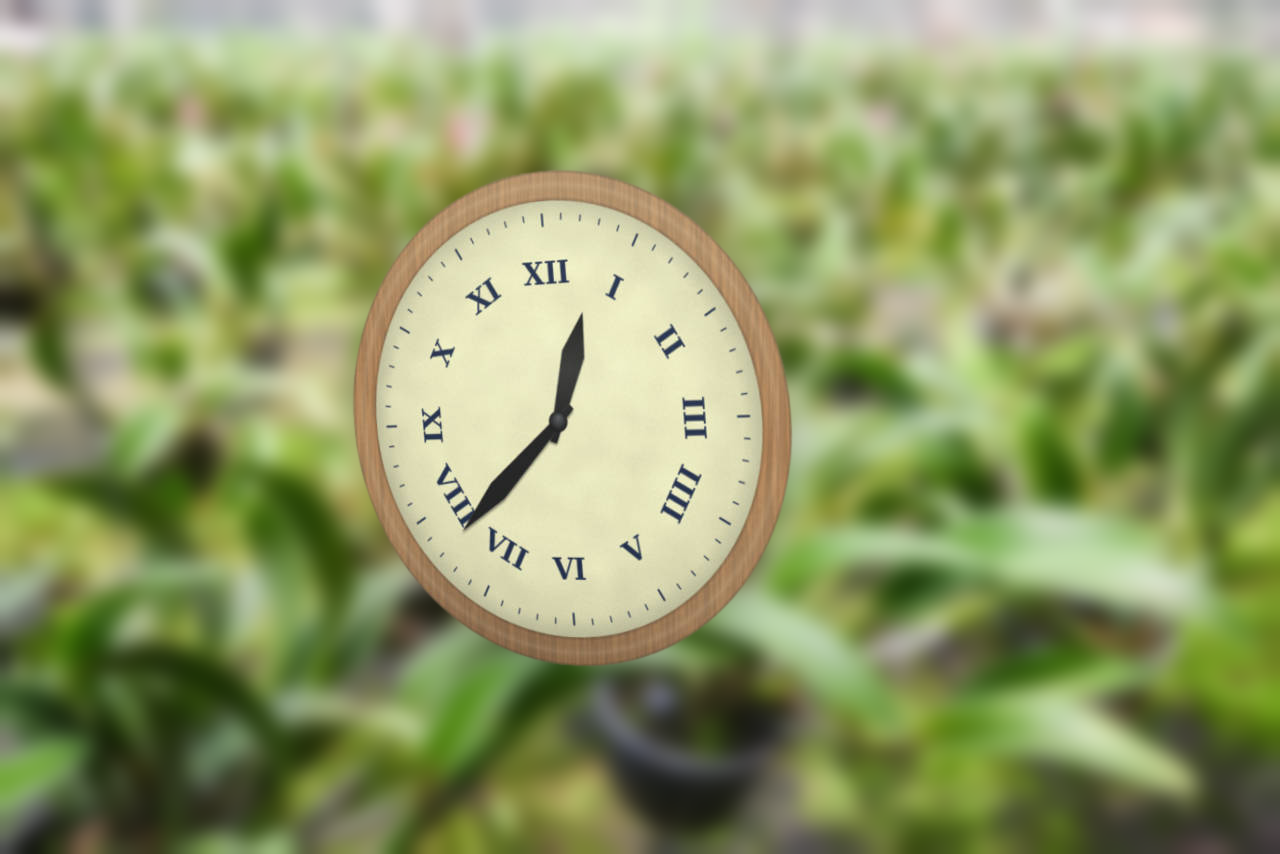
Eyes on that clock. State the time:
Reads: 12:38
